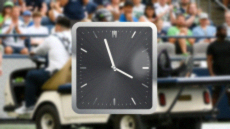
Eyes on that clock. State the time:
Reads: 3:57
